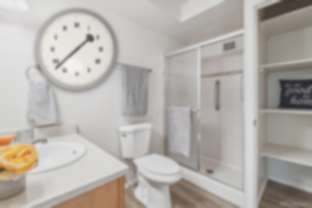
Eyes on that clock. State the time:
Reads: 1:38
